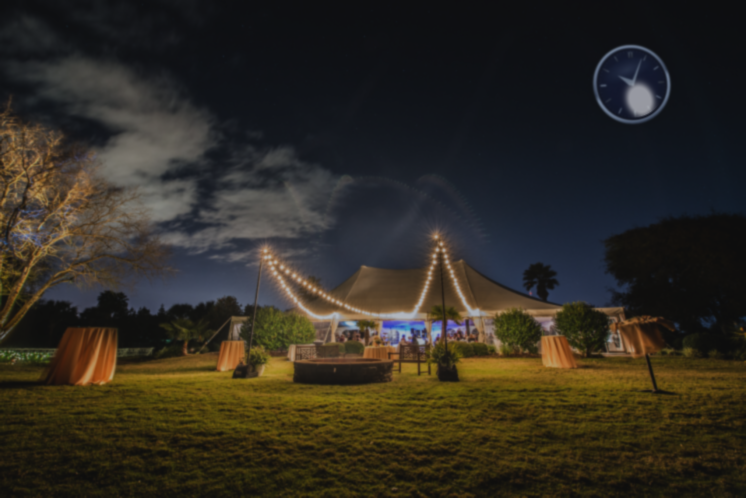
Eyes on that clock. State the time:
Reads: 10:04
